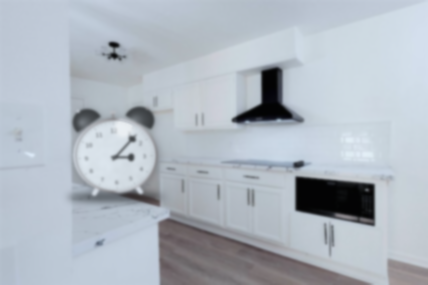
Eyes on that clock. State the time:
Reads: 3:07
